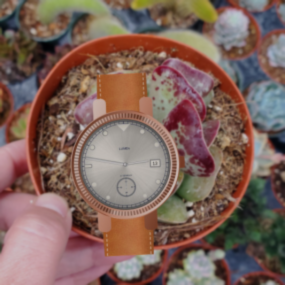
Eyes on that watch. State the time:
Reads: 2:47
